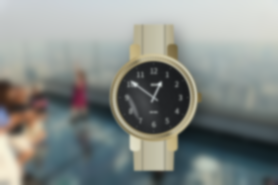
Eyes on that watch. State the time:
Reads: 12:51
